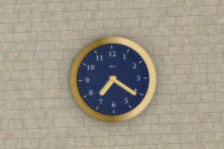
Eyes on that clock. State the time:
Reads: 7:21
